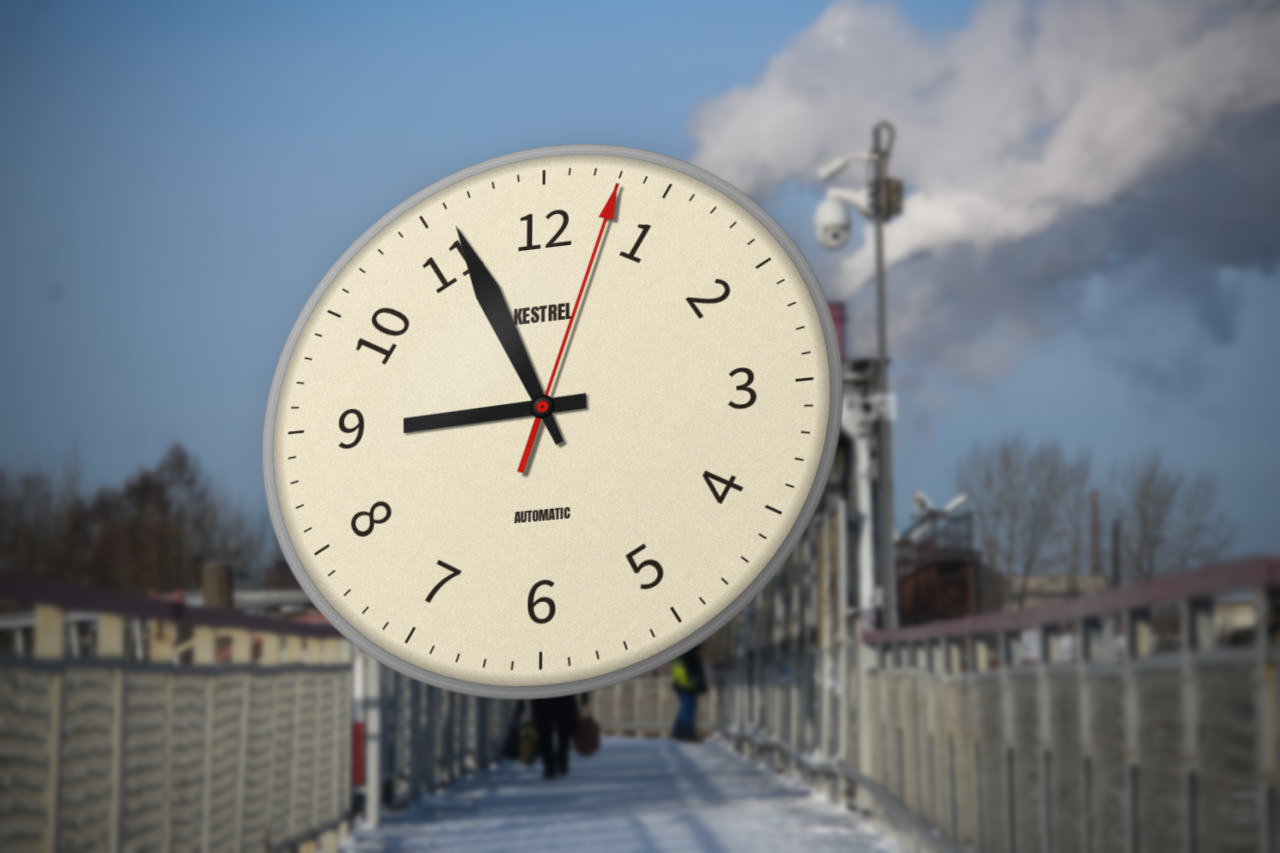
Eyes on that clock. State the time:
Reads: 8:56:03
